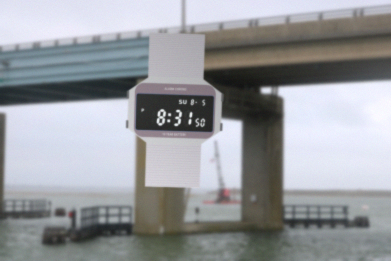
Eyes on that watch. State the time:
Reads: 8:31
